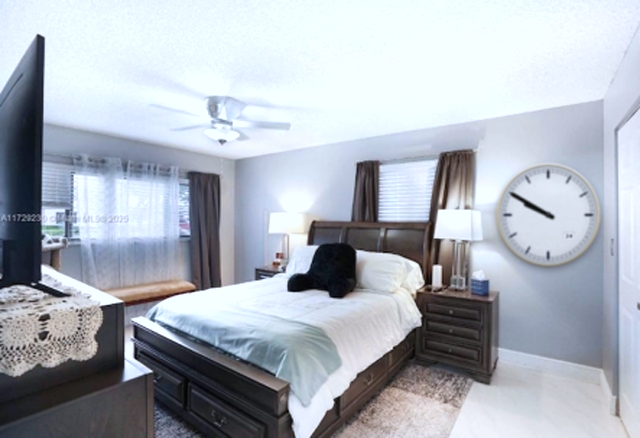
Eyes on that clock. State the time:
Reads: 9:50
